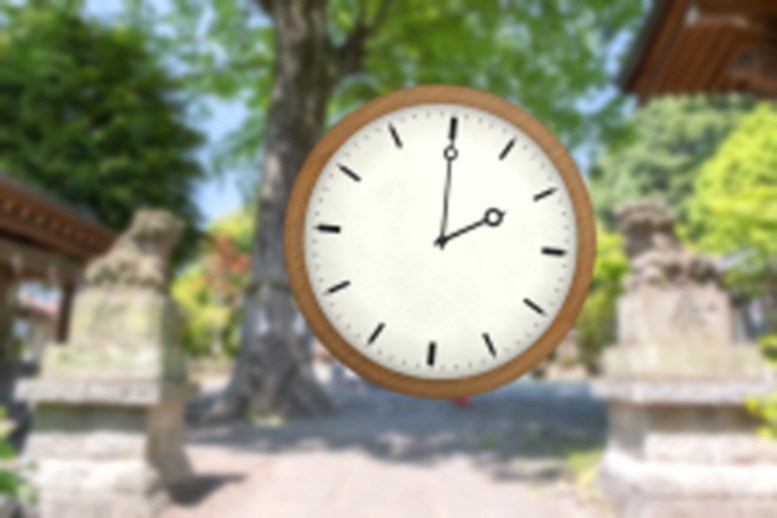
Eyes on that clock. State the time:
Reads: 2:00
